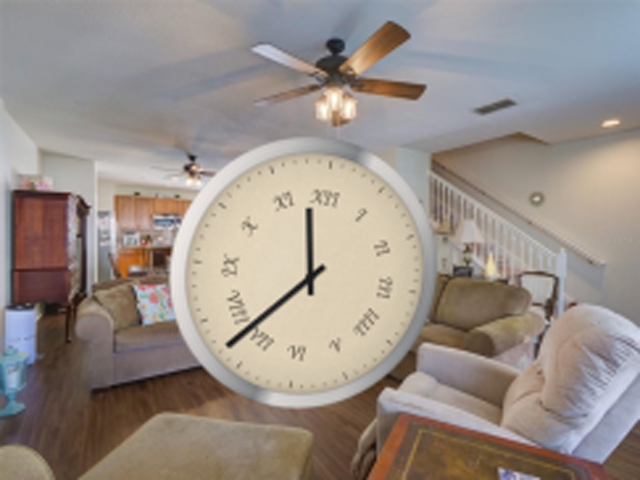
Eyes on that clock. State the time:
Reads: 11:37
